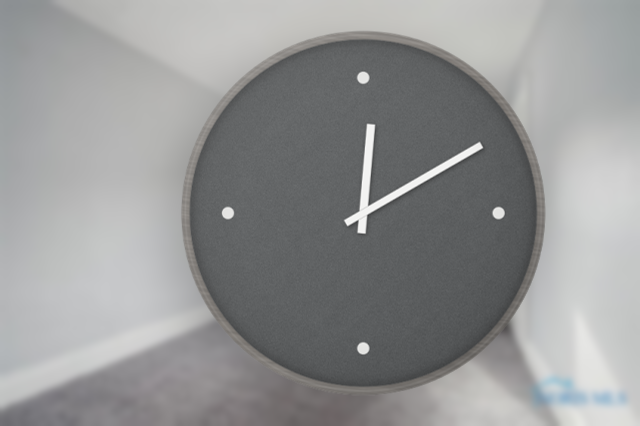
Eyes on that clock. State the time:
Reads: 12:10
